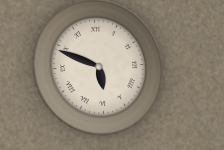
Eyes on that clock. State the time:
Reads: 5:49
